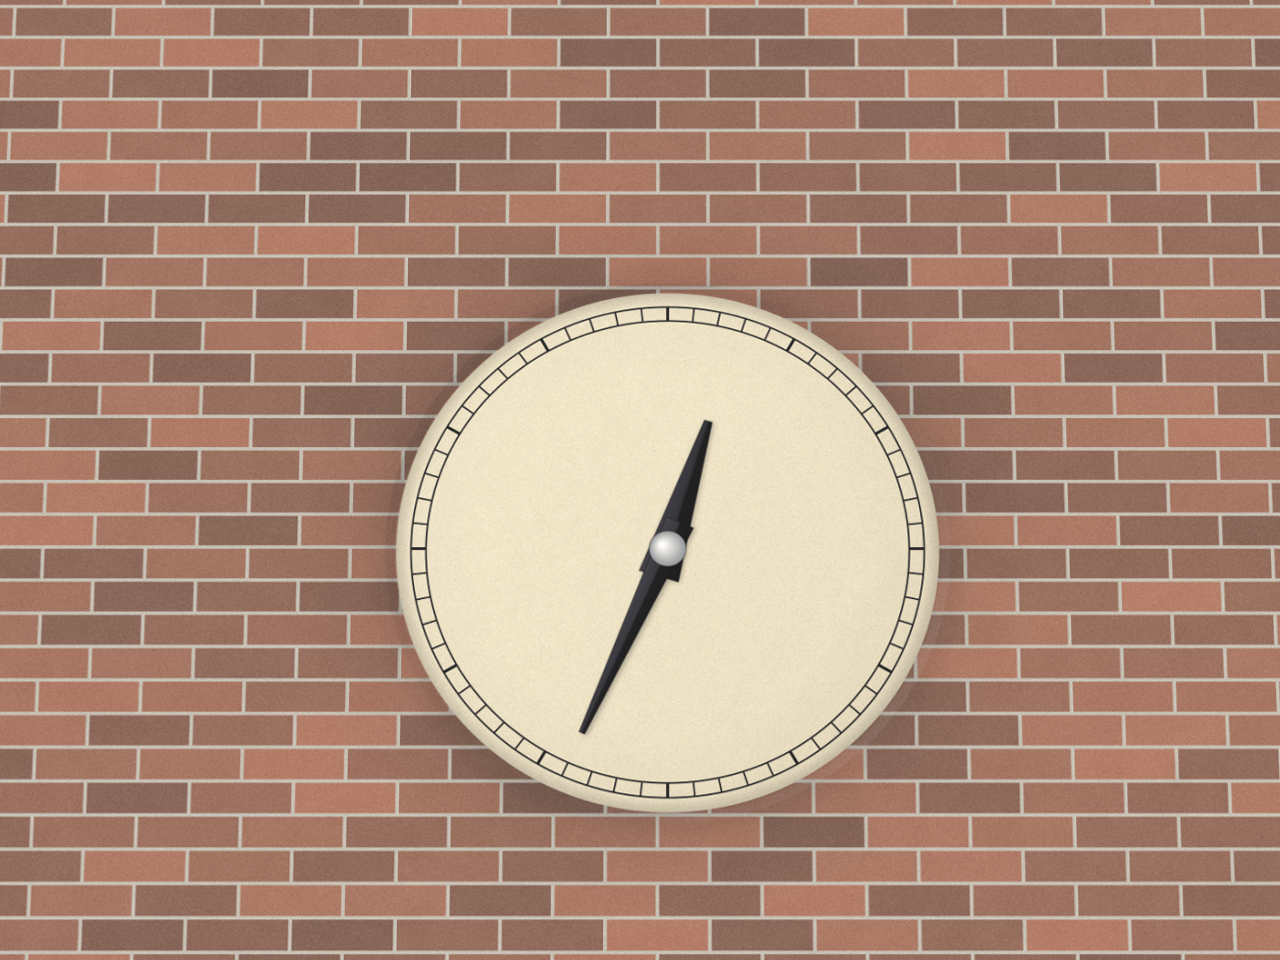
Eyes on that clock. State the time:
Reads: 12:34
